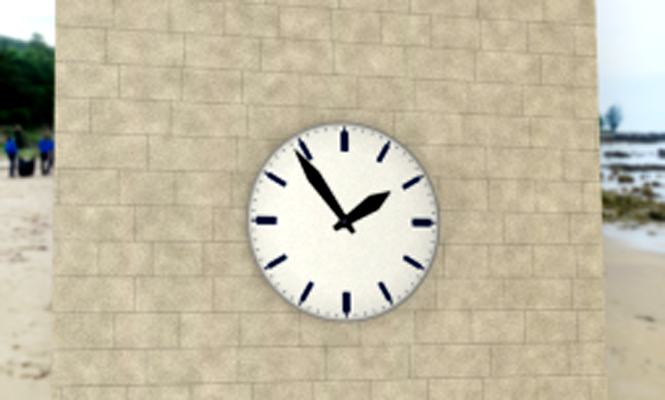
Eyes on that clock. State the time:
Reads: 1:54
